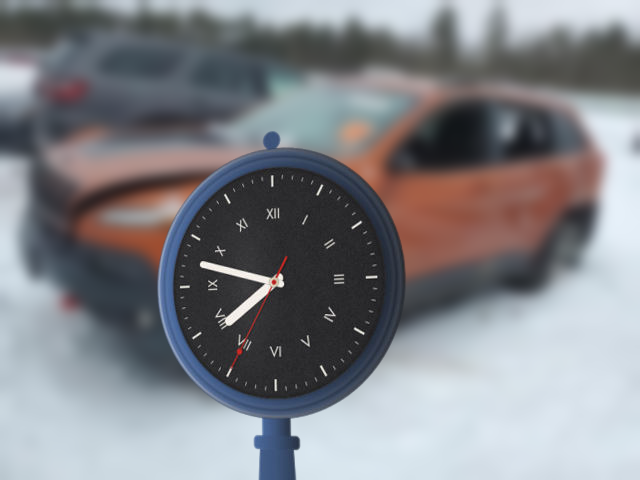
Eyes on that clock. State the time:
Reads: 7:47:35
